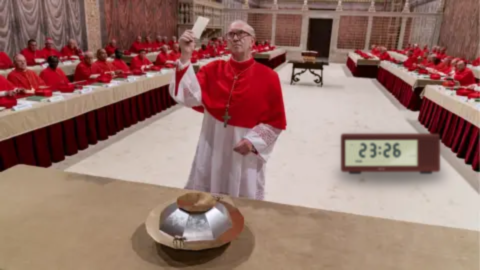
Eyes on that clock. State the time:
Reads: 23:26
